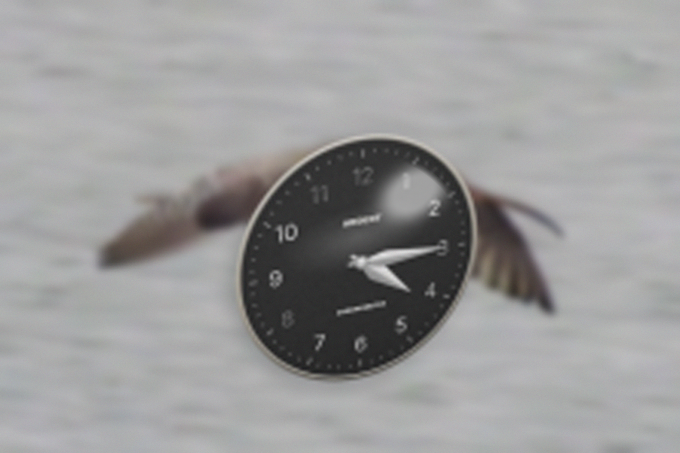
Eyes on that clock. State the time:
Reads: 4:15
